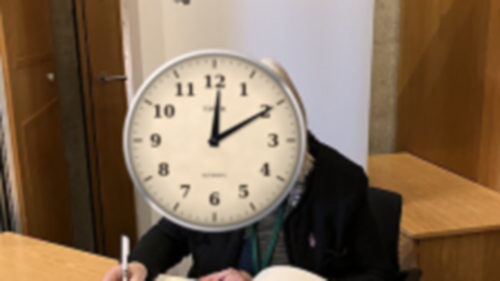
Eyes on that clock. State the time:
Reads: 12:10
